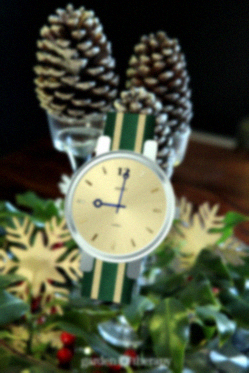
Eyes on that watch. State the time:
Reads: 9:01
